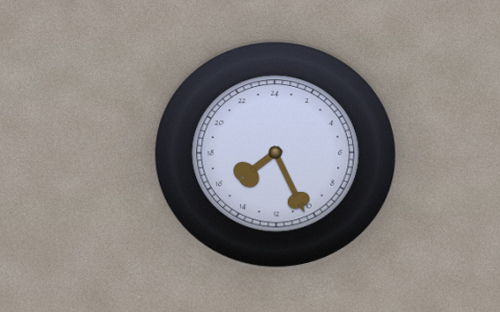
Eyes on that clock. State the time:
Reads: 15:26
